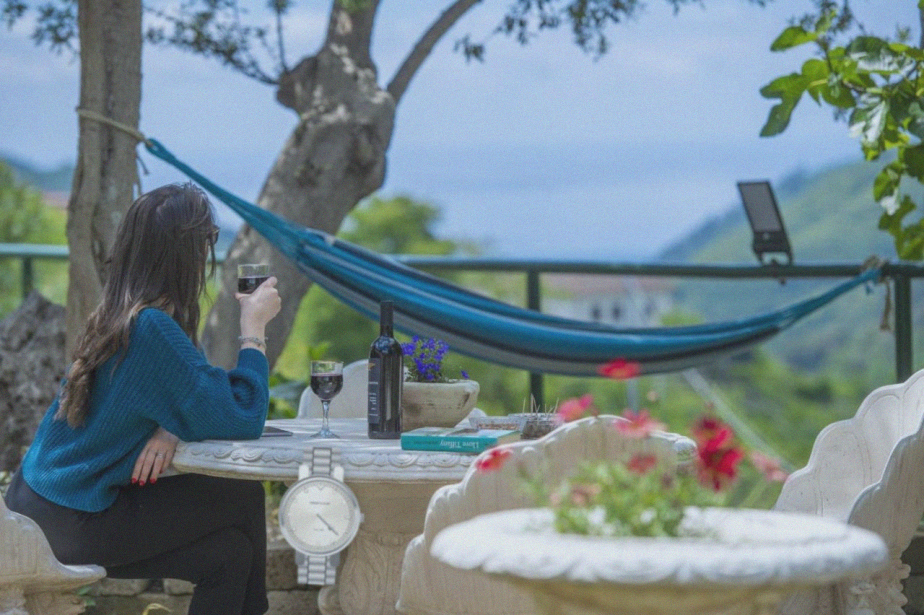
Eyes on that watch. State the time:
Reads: 4:22
